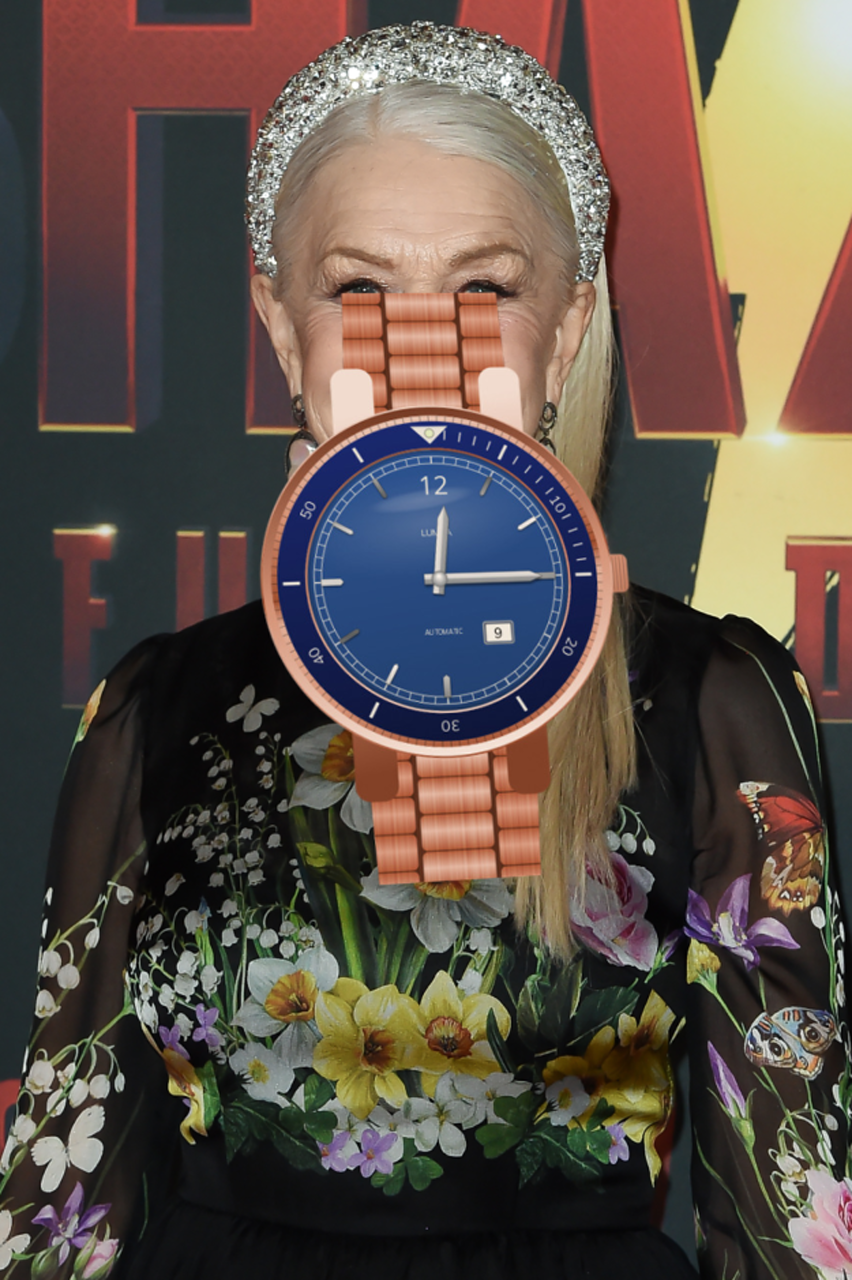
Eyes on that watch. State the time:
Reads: 12:15
